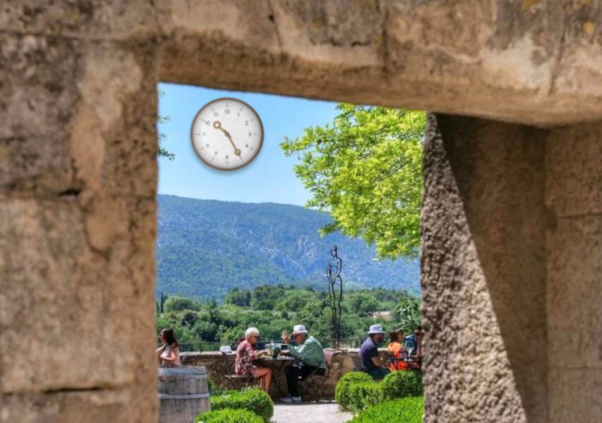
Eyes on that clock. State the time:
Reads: 10:25
